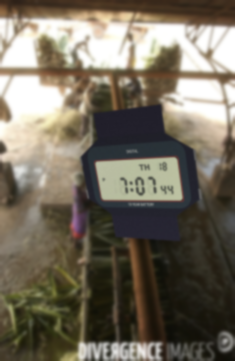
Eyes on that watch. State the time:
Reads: 7:07
